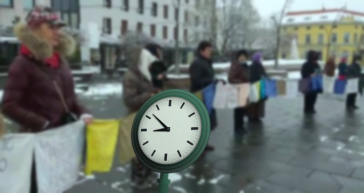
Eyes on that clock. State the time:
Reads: 8:52
